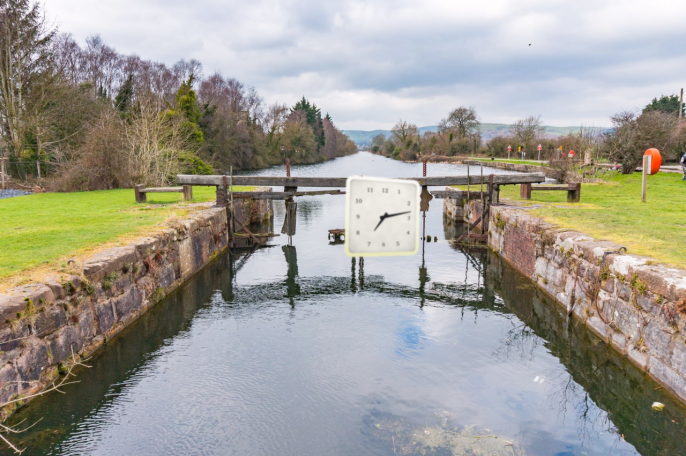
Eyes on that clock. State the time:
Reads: 7:13
